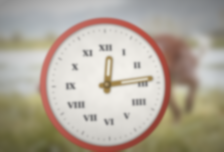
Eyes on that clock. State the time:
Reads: 12:14
